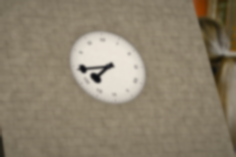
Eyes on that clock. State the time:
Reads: 7:44
